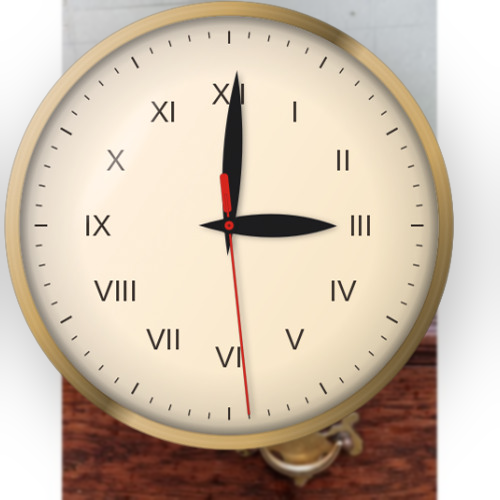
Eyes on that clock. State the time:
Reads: 3:00:29
